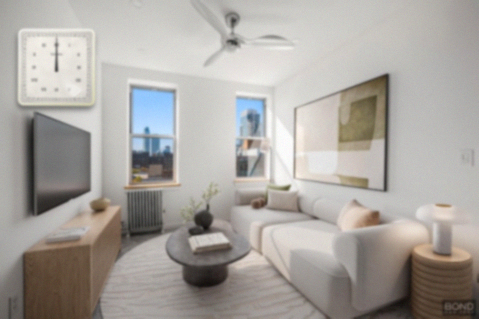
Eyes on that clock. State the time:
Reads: 12:00
